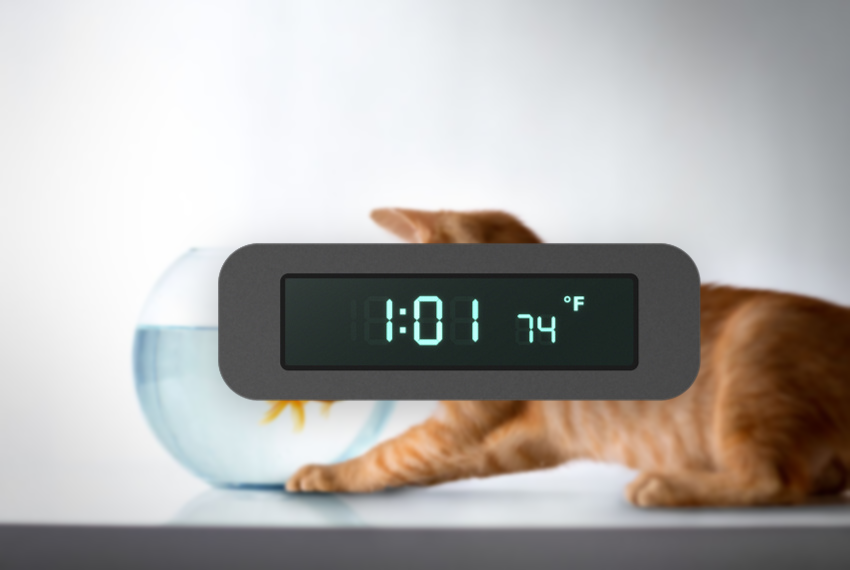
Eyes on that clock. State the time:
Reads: 1:01
